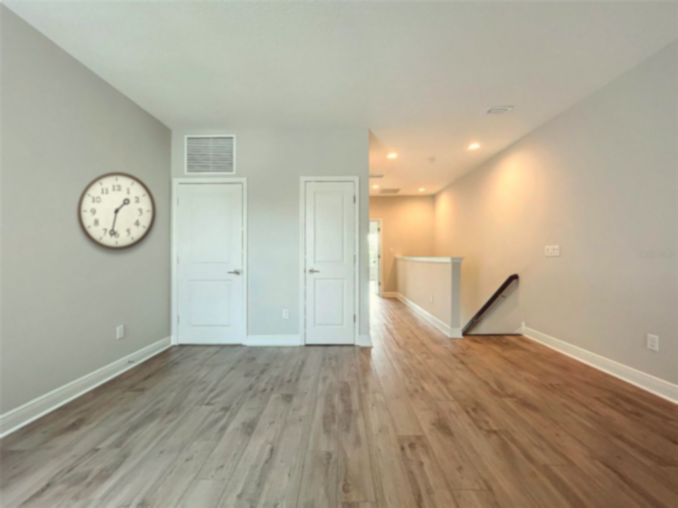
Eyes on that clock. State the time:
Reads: 1:32
